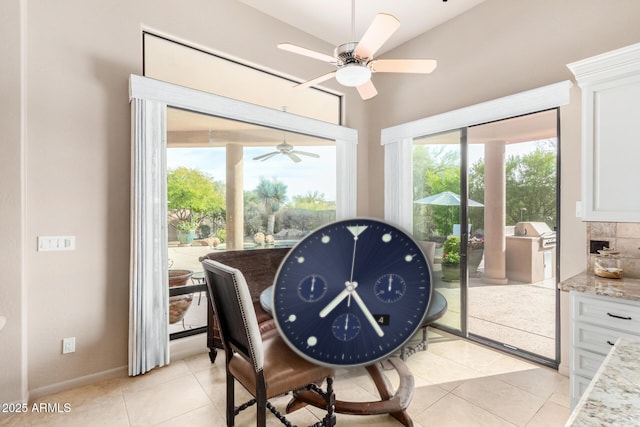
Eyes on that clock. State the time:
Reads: 7:24
